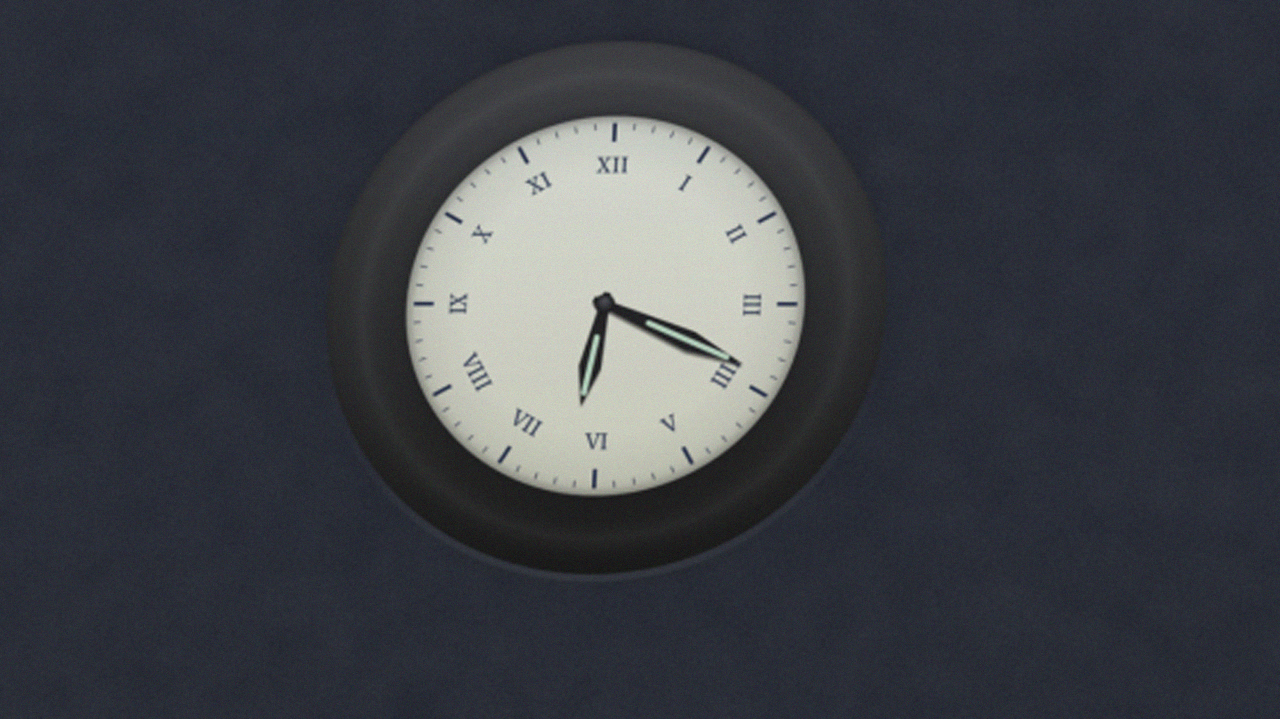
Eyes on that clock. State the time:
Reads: 6:19
